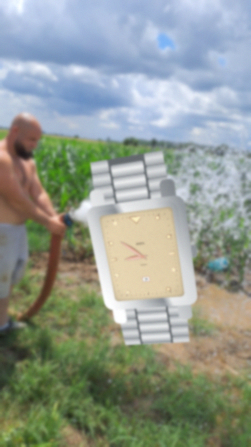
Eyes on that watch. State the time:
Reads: 8:52
